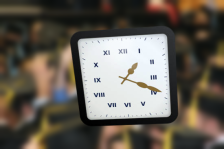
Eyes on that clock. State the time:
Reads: 1:19
